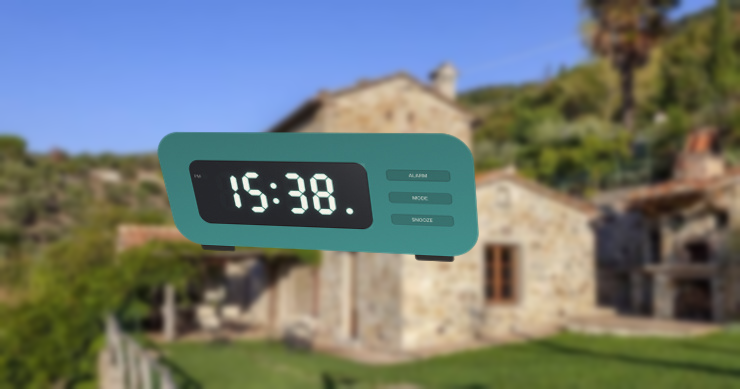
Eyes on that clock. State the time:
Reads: 15:38
